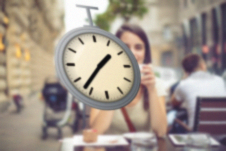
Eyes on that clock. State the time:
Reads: 1:37
